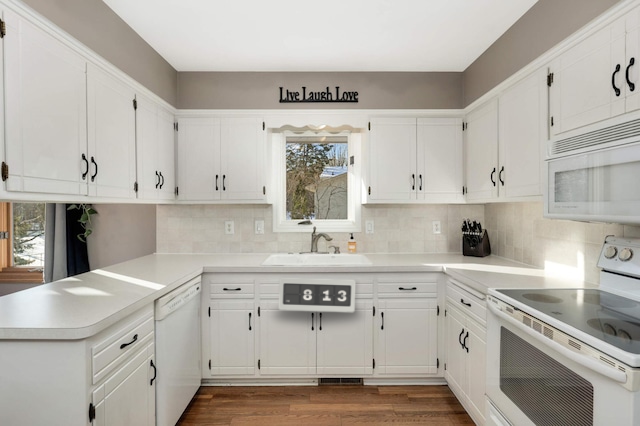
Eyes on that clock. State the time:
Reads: 8:13
